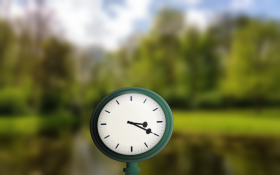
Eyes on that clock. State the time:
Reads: 3:20
